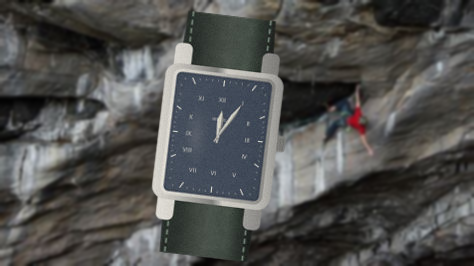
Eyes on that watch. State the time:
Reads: 12:05
